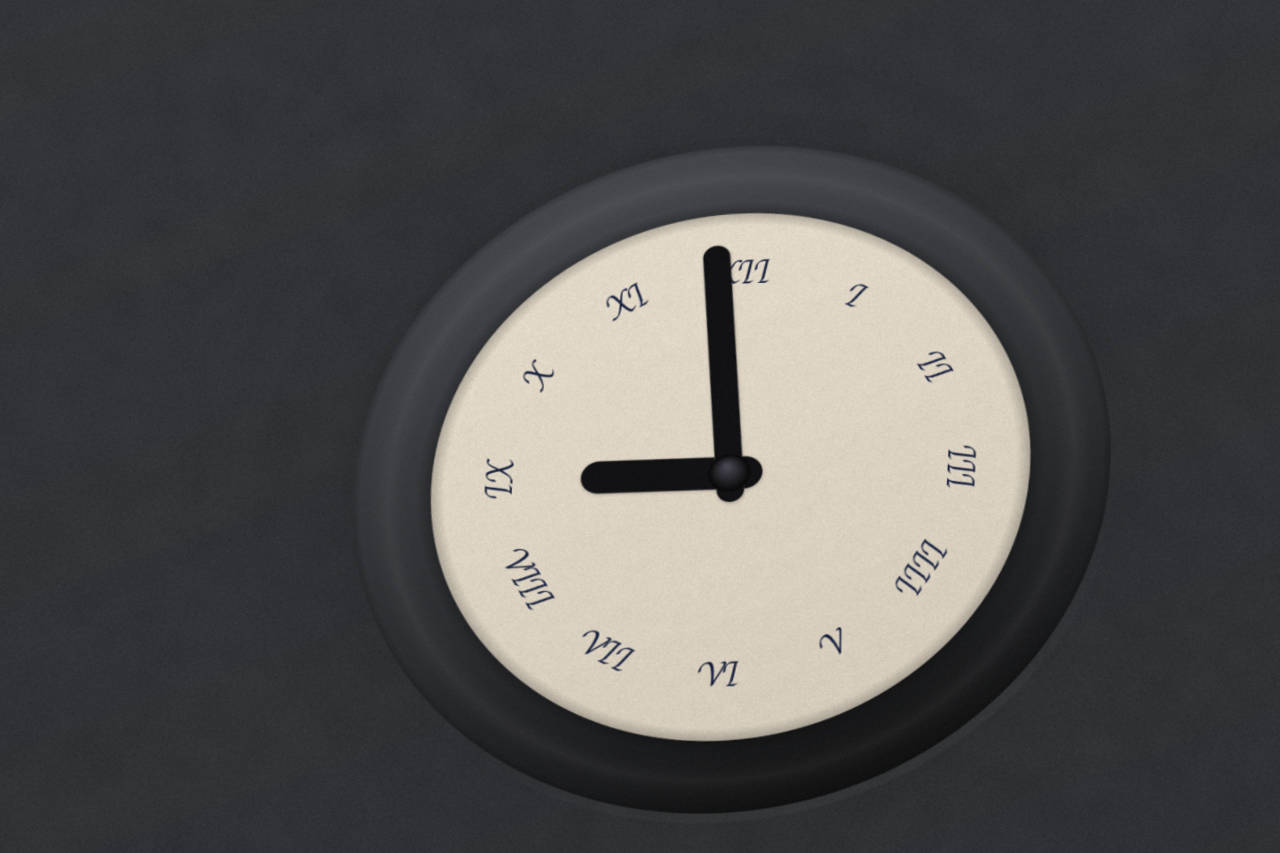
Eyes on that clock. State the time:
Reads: 8:59
